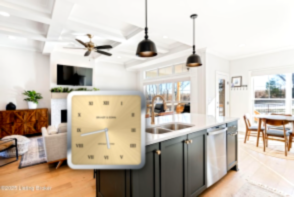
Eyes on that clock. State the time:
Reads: 5:43
